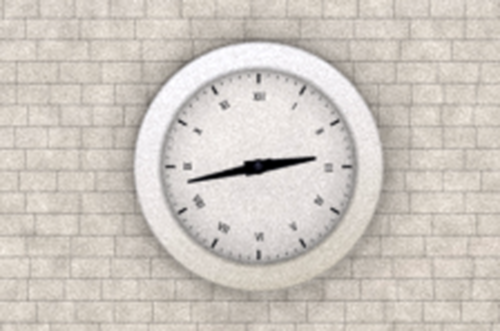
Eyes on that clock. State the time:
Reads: 2:43
